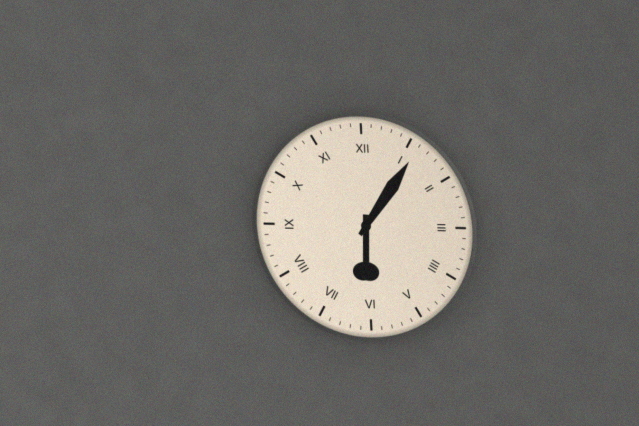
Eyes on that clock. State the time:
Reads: 6:06
